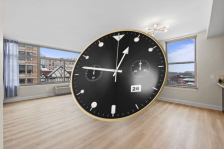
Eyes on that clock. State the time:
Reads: 12:47
